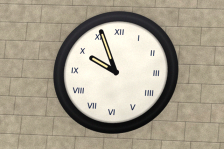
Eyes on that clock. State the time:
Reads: 9:56
